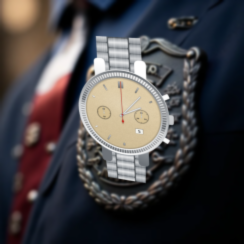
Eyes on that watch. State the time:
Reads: 2:07
